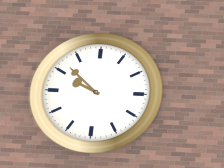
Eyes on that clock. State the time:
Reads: 9:52
